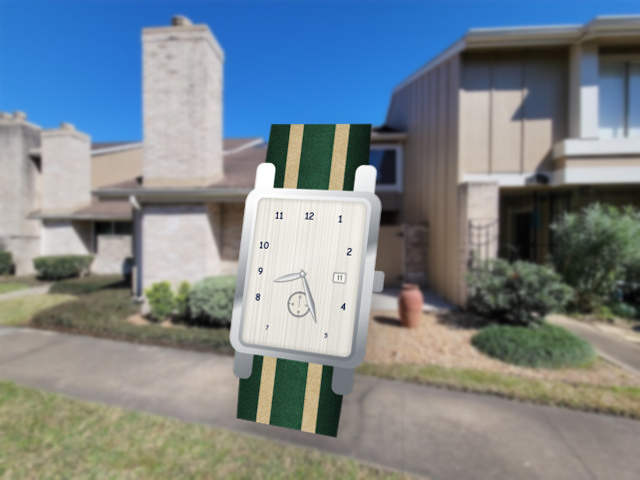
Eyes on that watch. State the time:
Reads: 8:26
